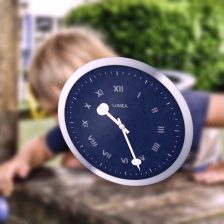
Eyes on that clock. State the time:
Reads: 10:27
